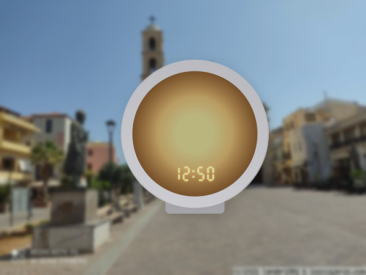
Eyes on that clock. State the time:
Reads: 12:50
